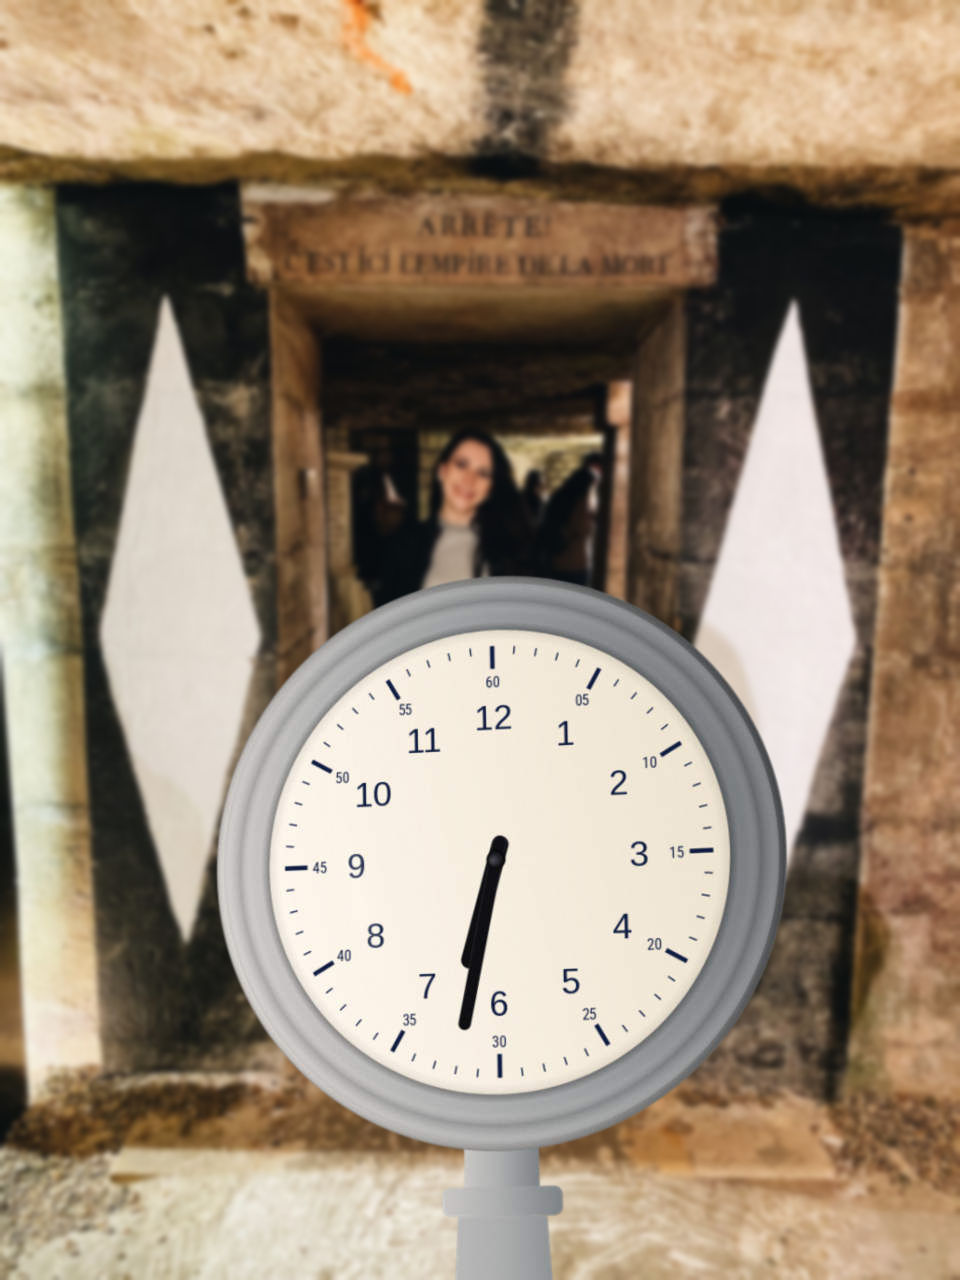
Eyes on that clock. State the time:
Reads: 6:32
